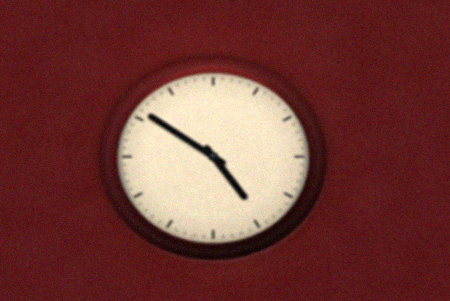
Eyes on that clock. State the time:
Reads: 4:51
